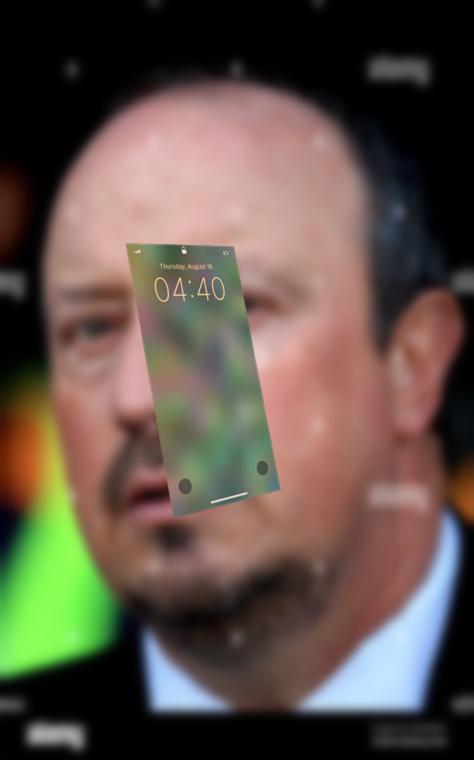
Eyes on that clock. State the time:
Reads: 4:40
